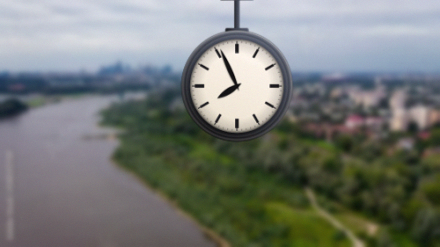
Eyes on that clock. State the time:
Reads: 7:56
